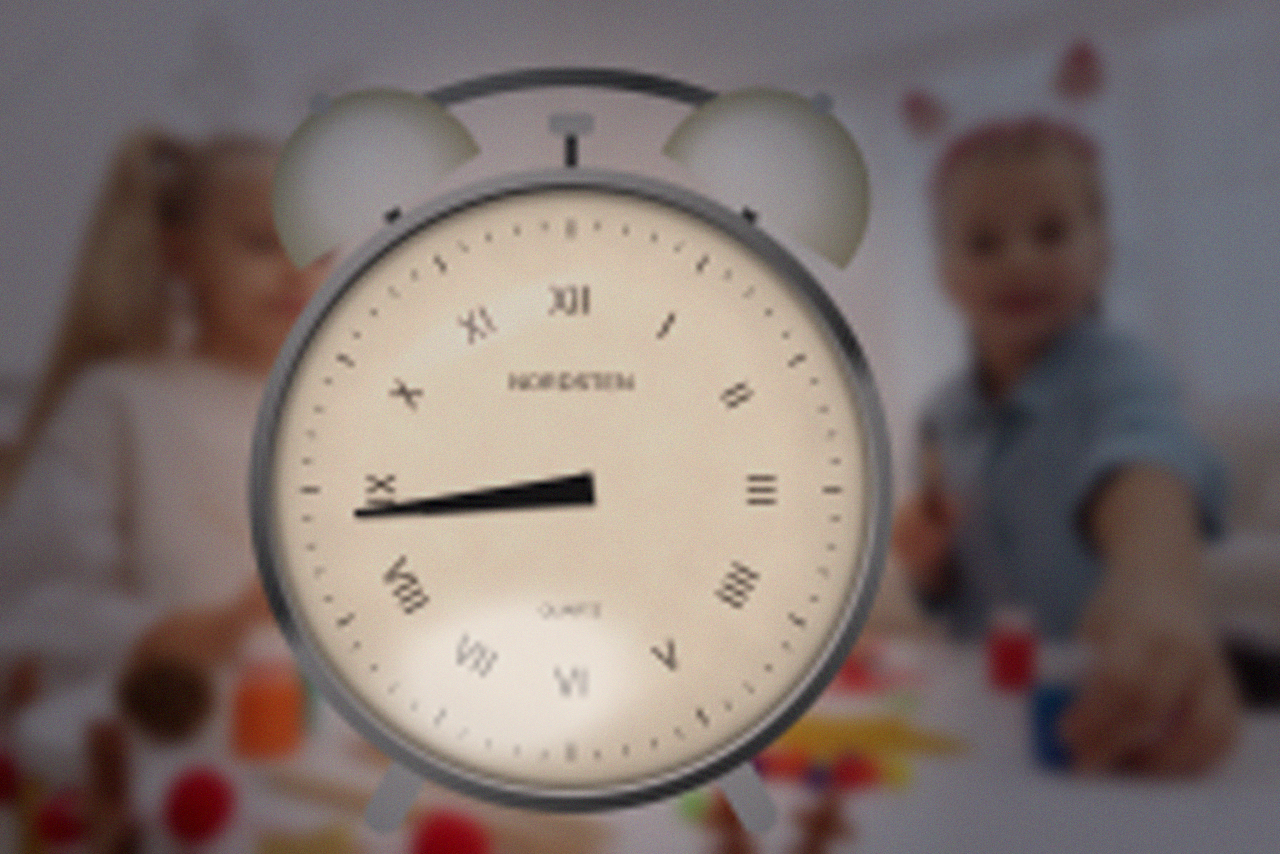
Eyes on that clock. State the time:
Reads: 8:44
